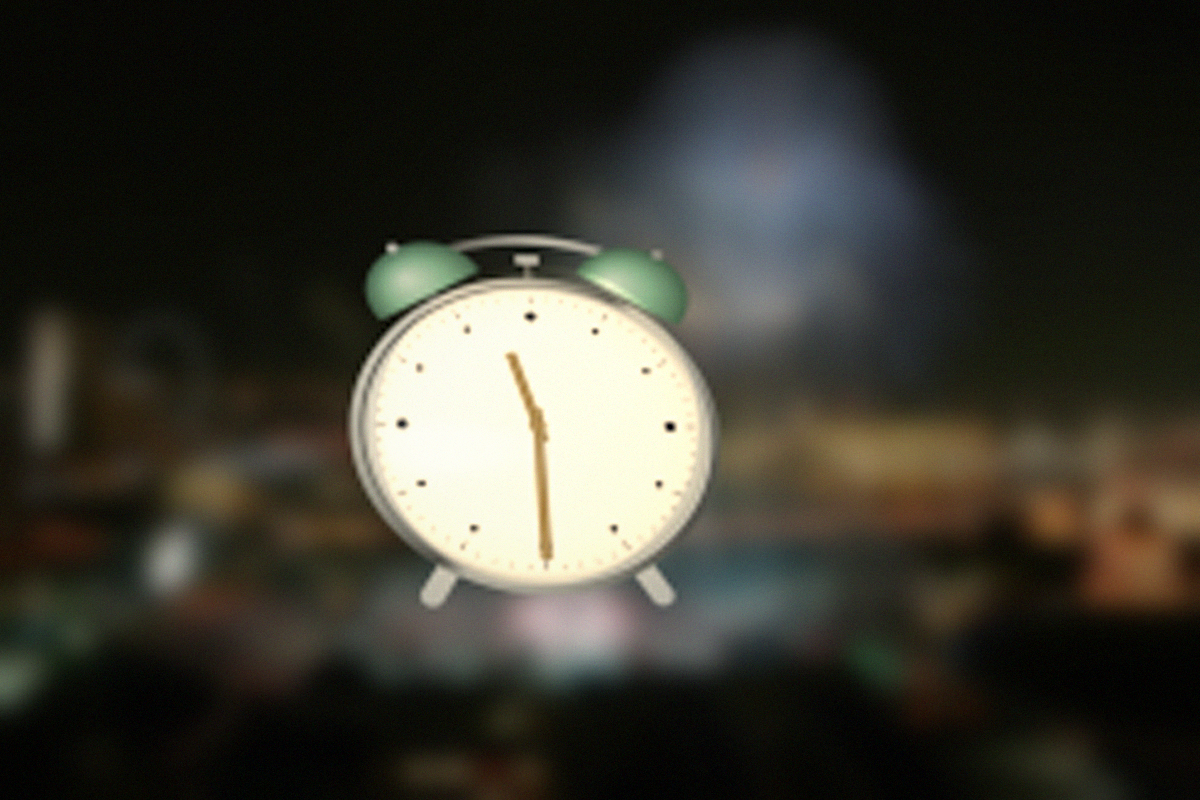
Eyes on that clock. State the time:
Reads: 11:30
